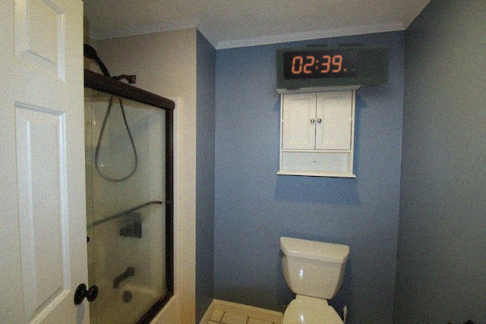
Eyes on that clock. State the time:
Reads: 2:39
